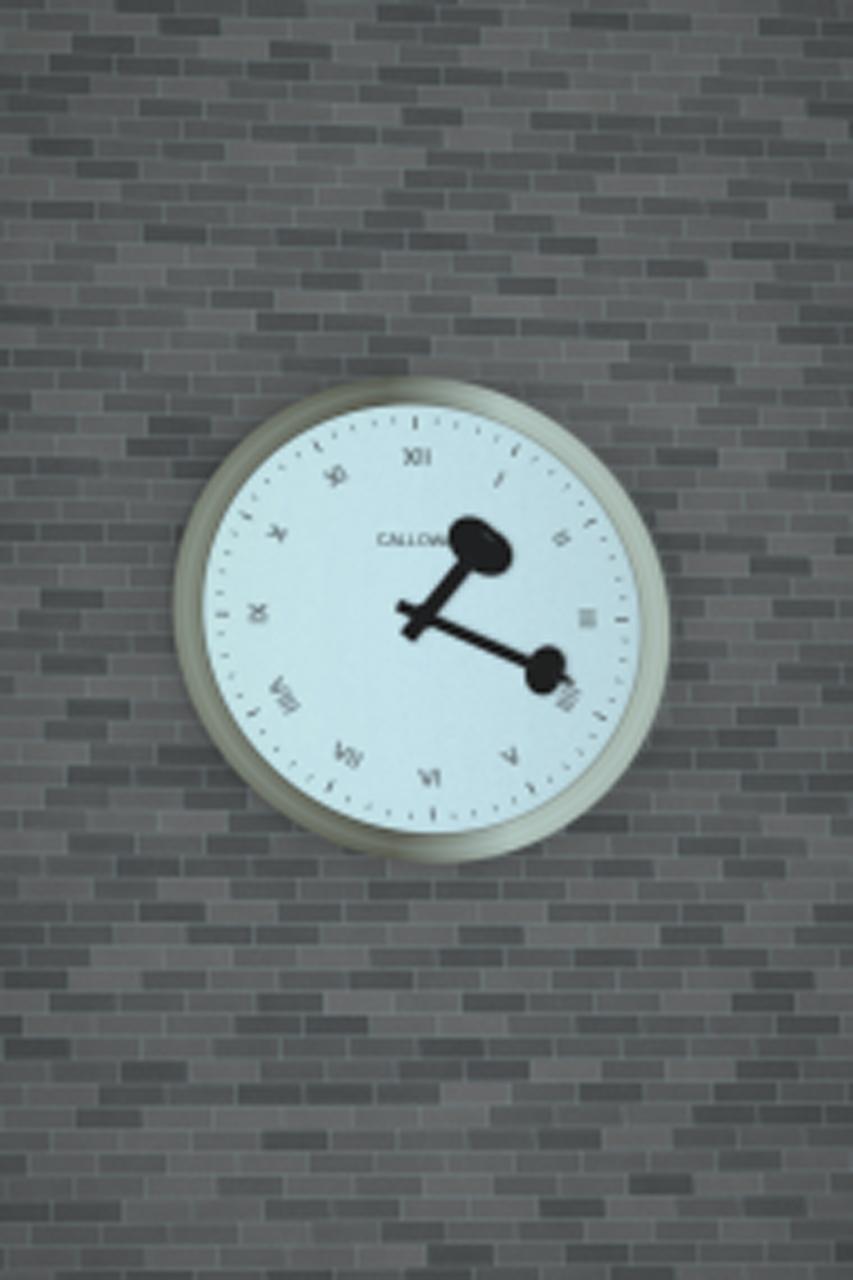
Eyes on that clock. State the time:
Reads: 1:19
